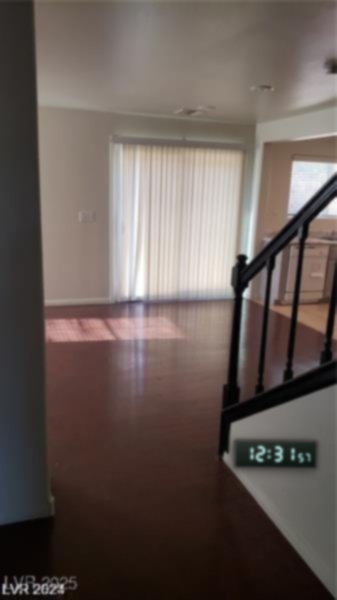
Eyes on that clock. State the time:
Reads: 12:31
